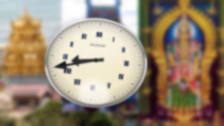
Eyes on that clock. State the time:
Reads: 8:42
